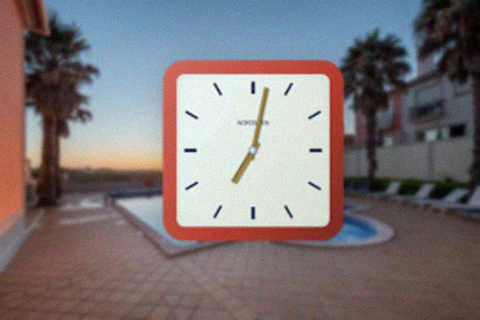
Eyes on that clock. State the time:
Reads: 7:02
